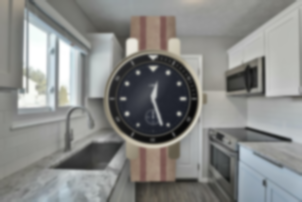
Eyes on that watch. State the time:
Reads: 12:27
